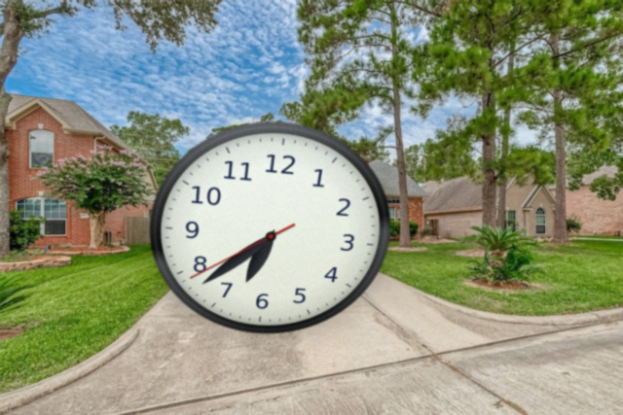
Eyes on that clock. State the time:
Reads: 6:37:39
